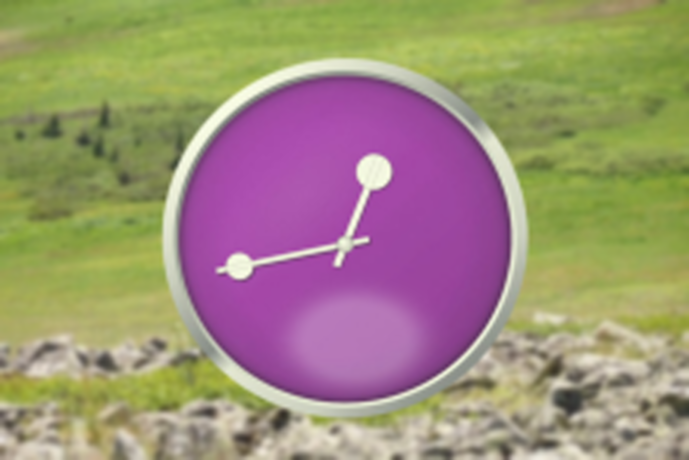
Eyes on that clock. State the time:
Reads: 12:43
